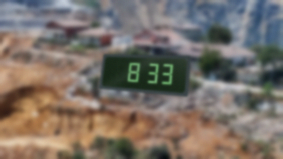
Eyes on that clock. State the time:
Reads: 8:33
